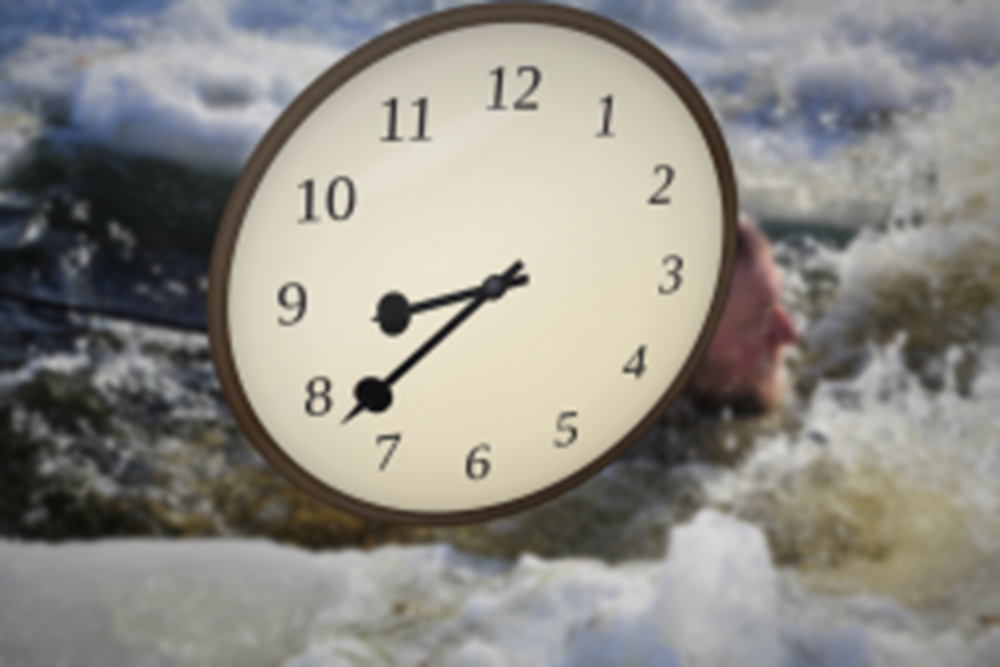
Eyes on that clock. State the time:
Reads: 8:38
